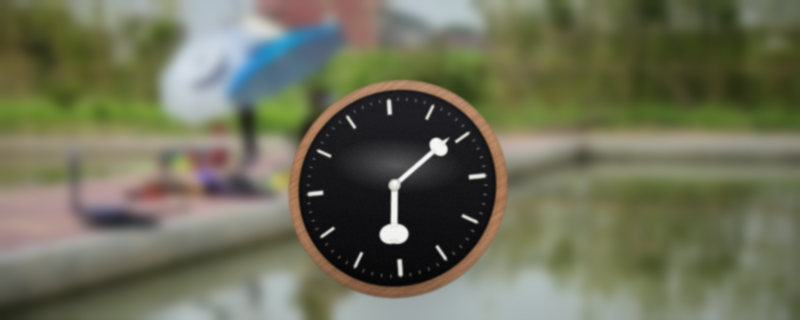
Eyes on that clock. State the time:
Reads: 6:09
